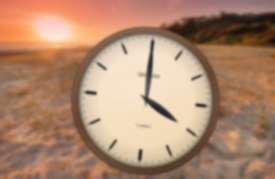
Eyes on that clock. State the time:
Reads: 4:00
